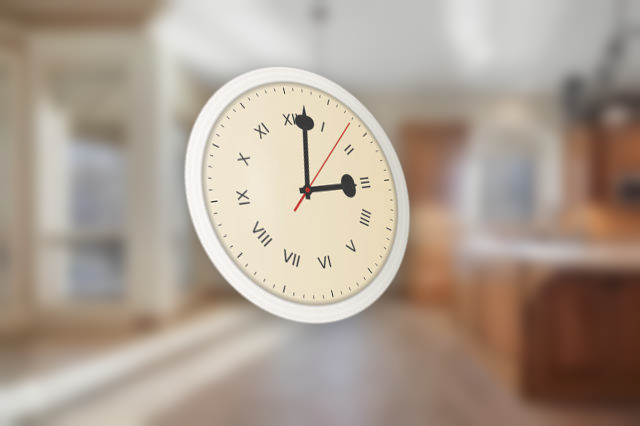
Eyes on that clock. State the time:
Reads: 3:02:08
